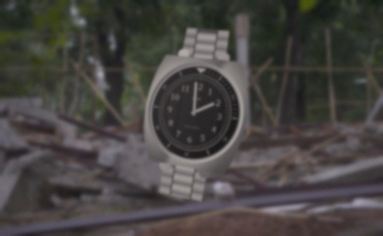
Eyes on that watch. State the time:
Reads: 1:59
